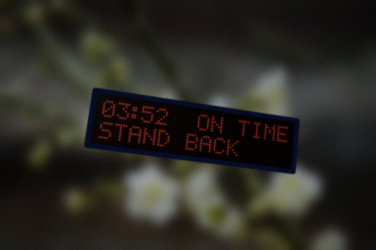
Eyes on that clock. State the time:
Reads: 3:52
